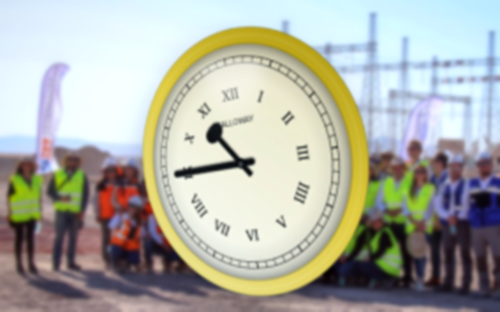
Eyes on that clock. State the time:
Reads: 10:45
